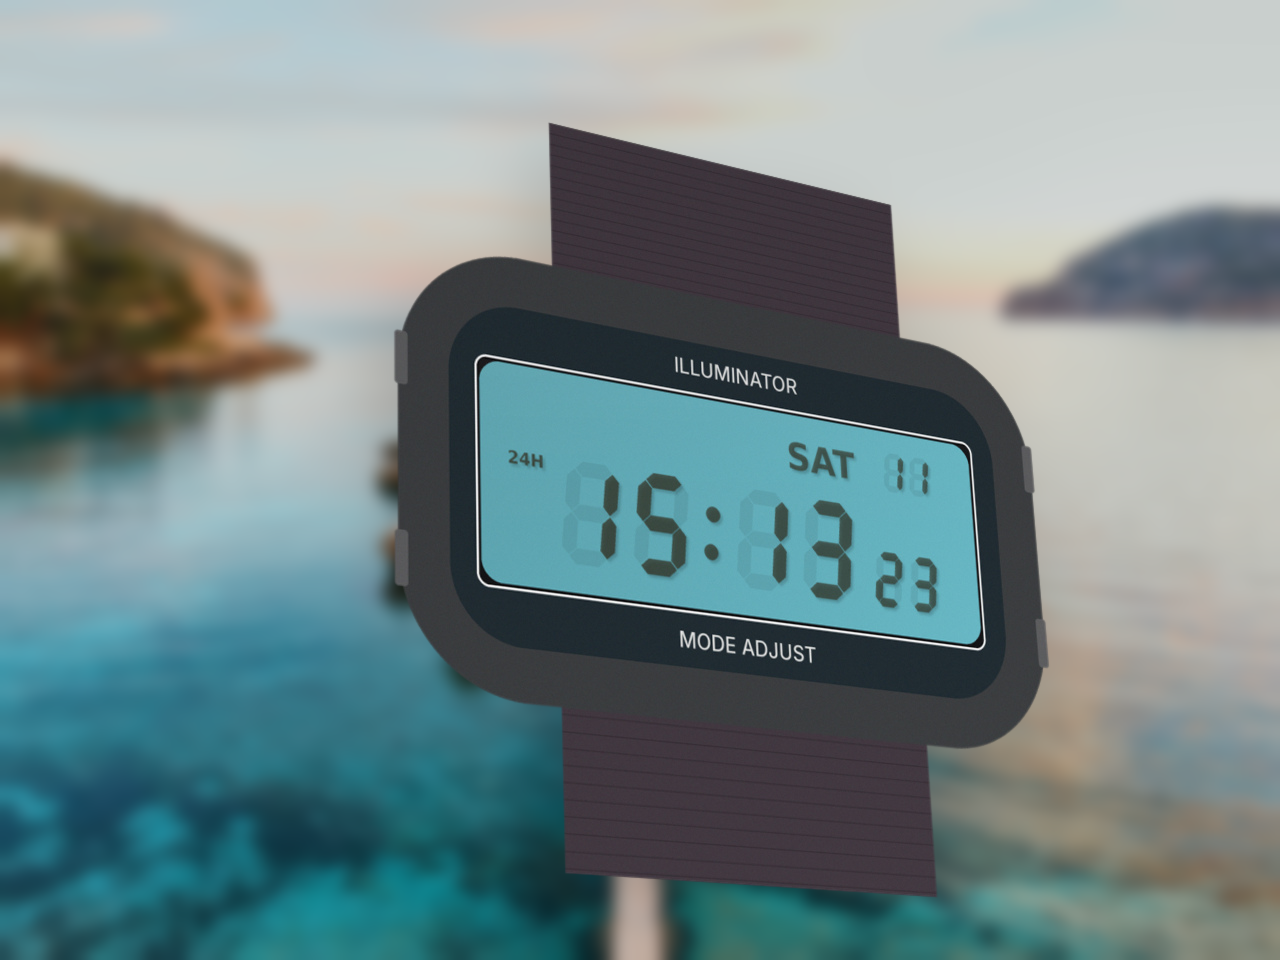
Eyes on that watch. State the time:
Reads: 15:13:23
